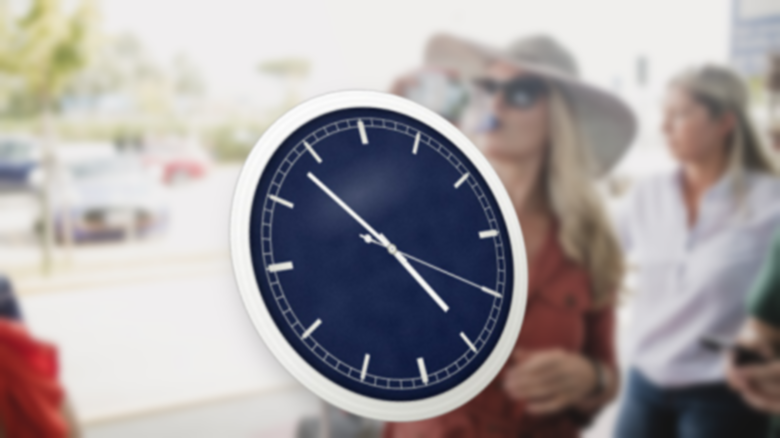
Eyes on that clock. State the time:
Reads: 4:53:20
